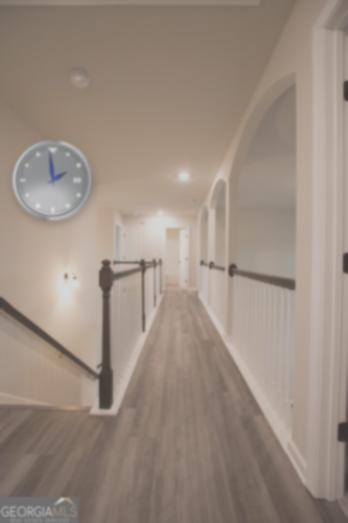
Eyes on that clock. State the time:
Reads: 1:59
